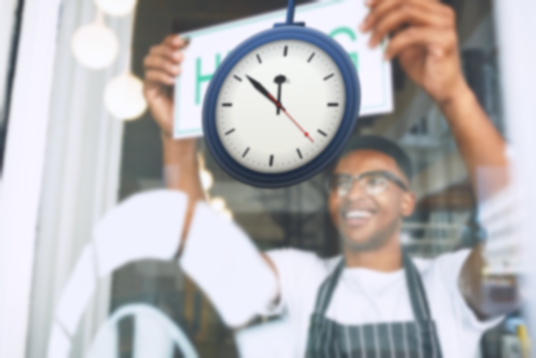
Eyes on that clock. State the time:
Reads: 11:51:22
